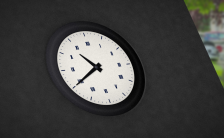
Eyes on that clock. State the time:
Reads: 10:40
